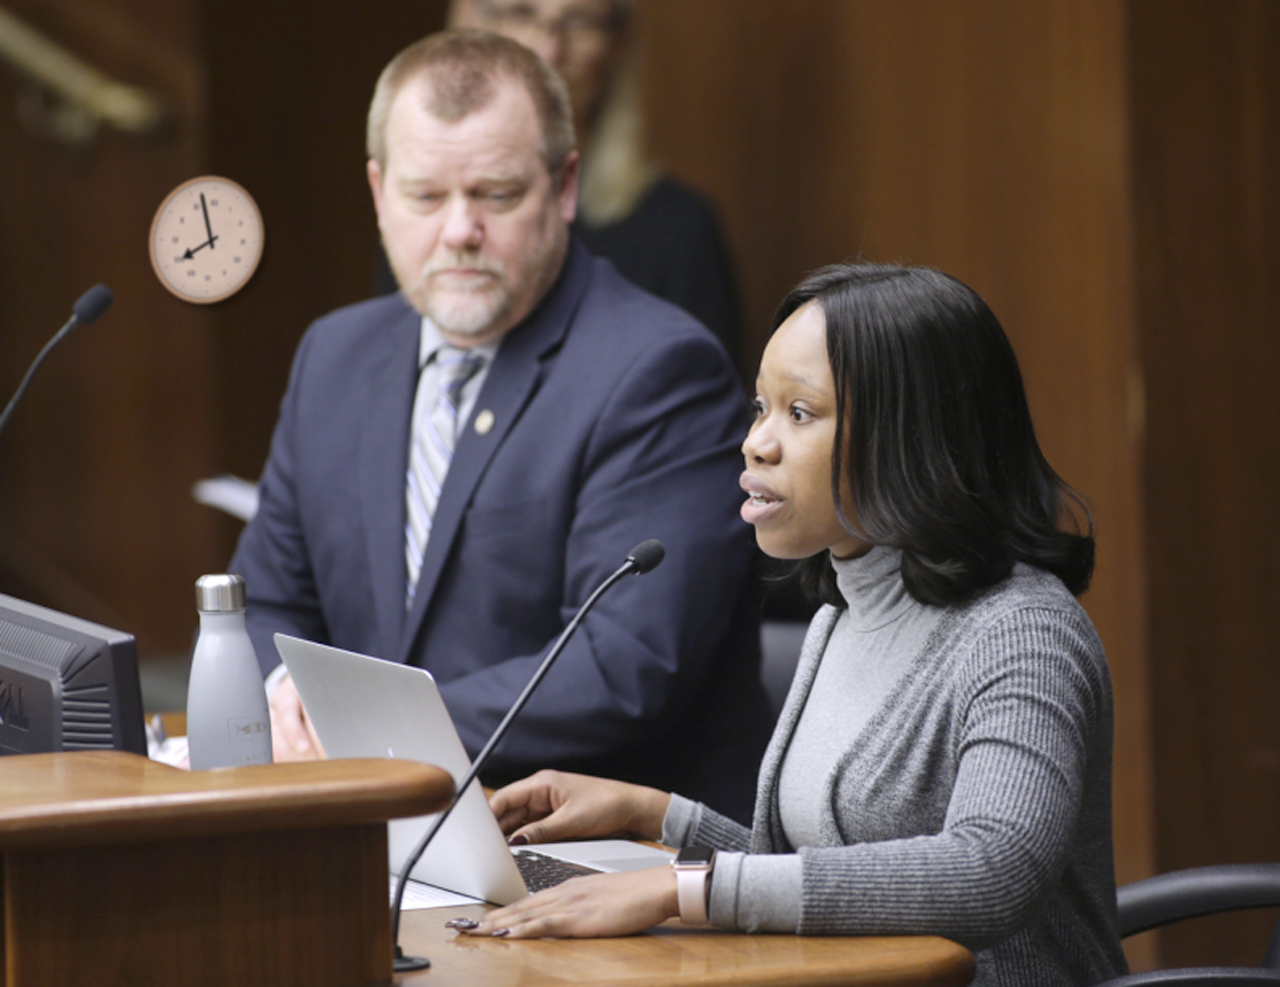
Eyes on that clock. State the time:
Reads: 7:57
